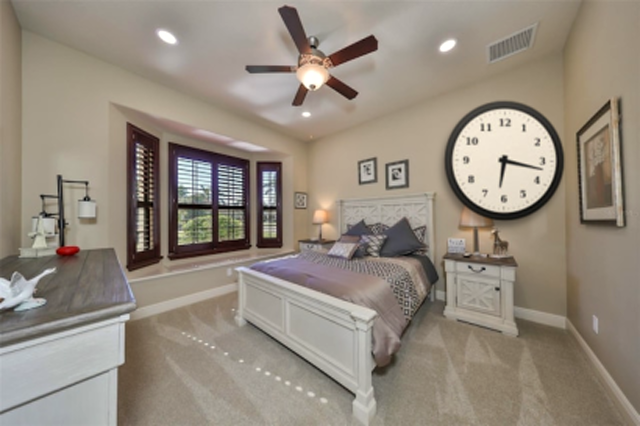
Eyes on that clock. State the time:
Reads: 6:17
